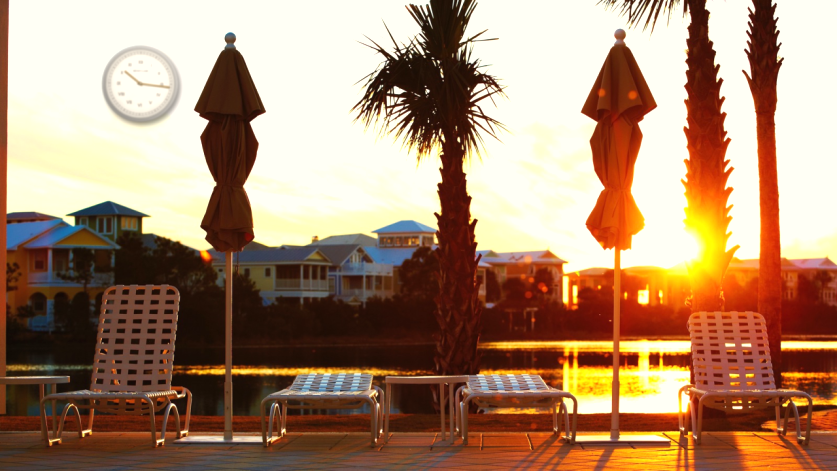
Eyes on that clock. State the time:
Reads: 10:16
